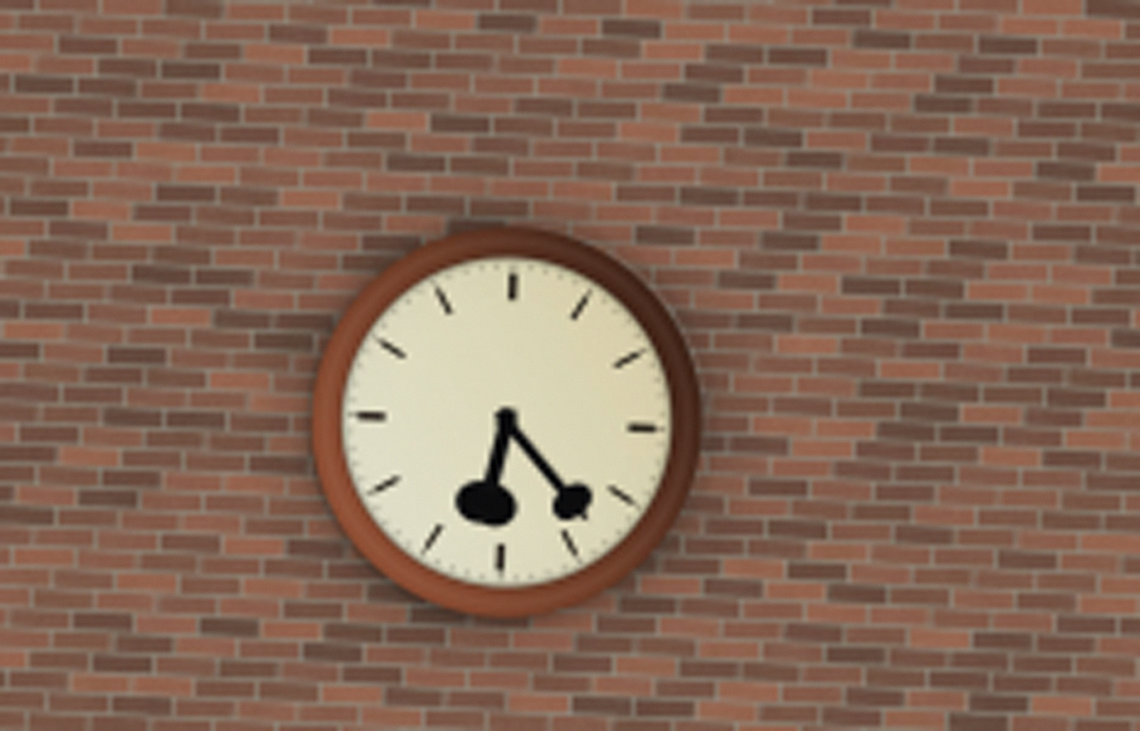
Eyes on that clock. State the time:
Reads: 6:23
